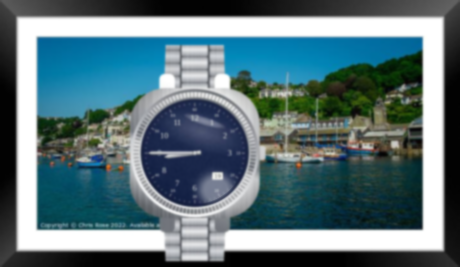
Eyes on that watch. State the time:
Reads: 8:45
